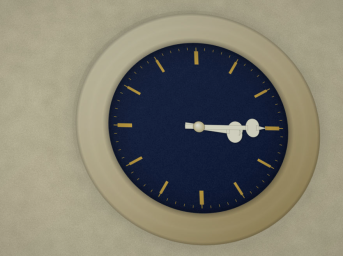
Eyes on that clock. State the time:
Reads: 3:15
